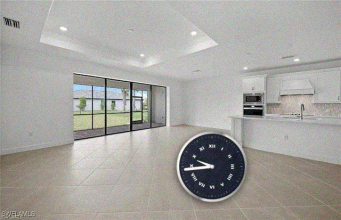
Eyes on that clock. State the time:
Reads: 9:44
